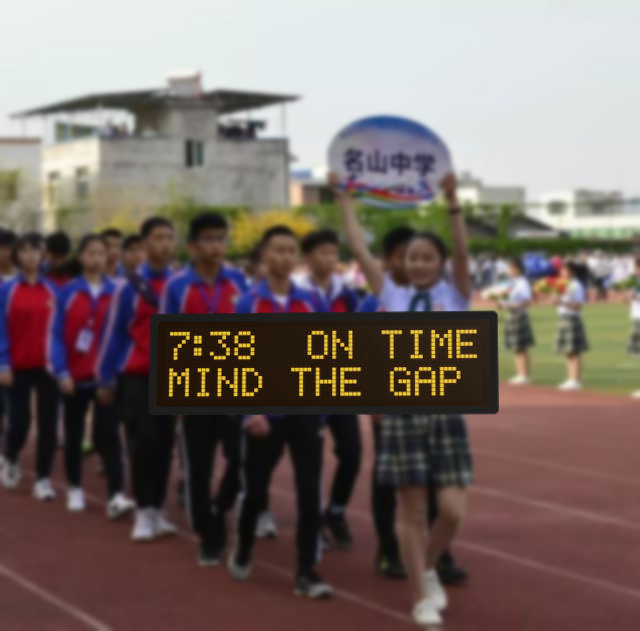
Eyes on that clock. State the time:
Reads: 7:38
